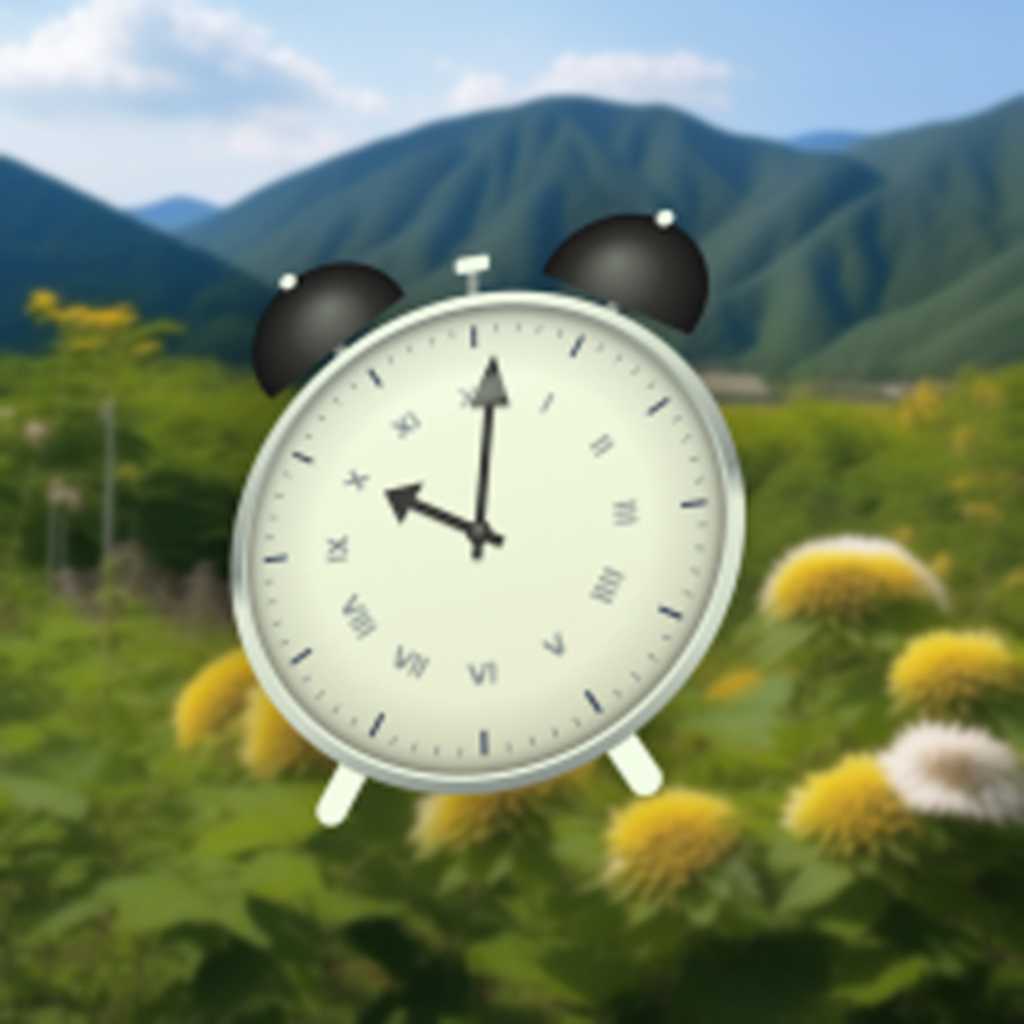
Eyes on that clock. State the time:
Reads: 10:01
